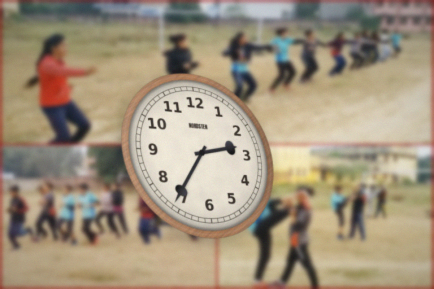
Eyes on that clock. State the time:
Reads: 2:36
